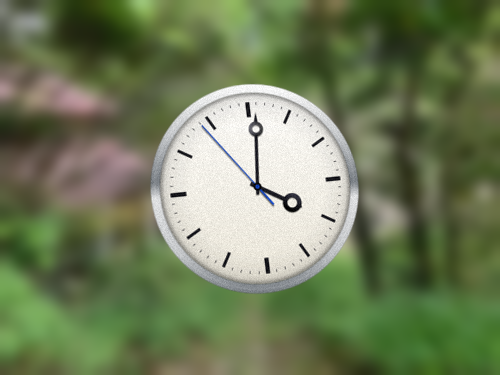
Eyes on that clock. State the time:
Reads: 4:00:54
